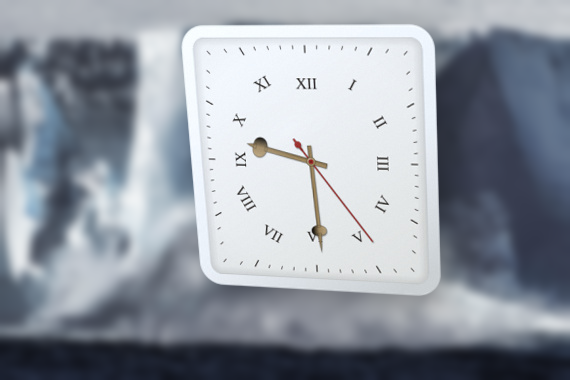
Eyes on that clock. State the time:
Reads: 9:29:24
